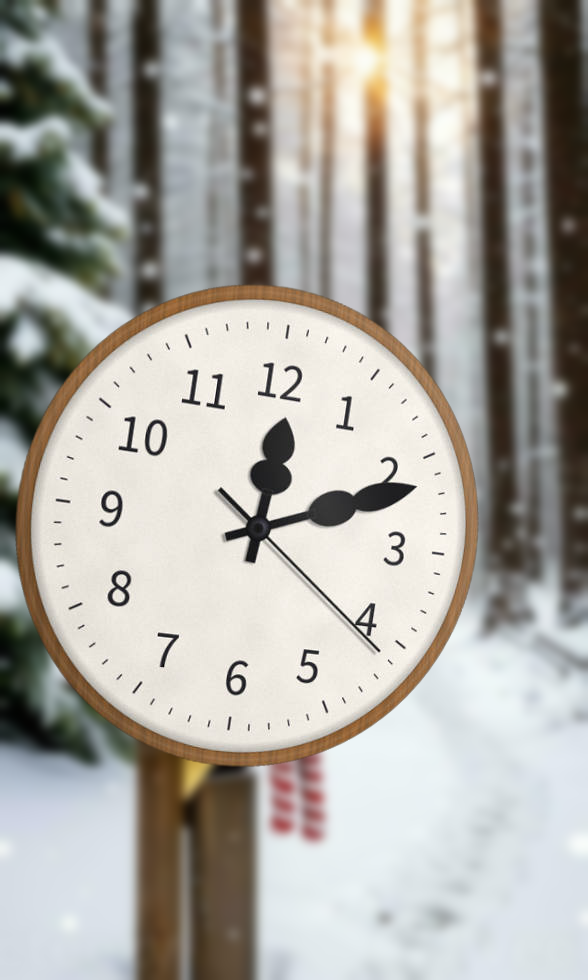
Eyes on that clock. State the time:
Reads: 12:11:21
